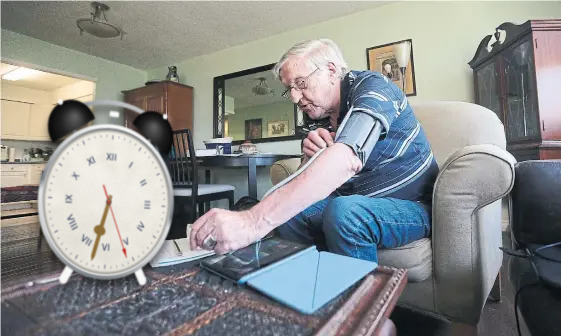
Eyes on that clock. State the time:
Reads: 6:32:26
